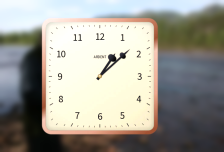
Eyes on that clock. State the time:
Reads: 1:08
